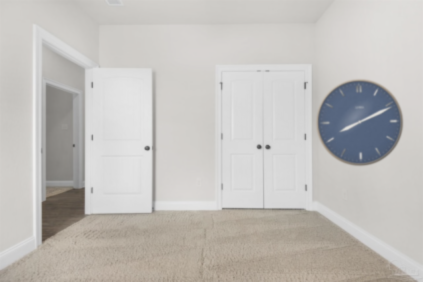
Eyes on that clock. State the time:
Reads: 8:11
